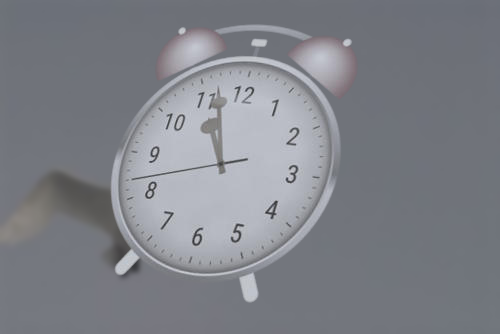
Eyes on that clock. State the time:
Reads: 10:56:42
